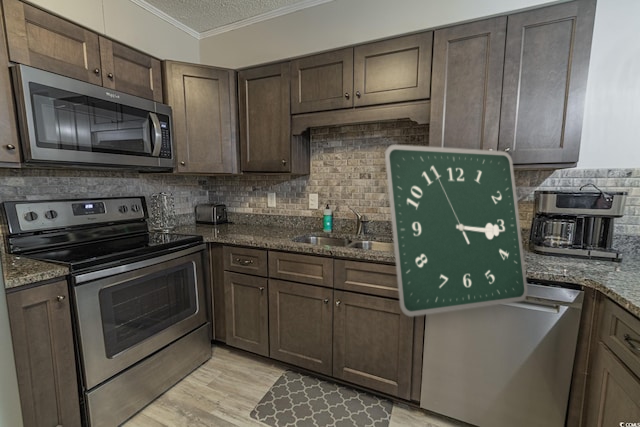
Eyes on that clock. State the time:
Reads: 3:15:56
